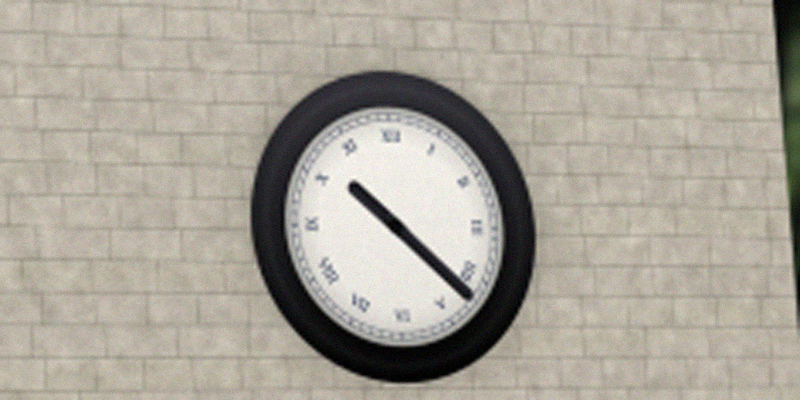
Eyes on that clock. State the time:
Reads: 10:22
